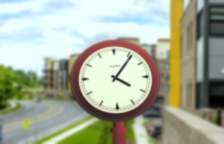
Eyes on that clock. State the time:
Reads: 4:06
